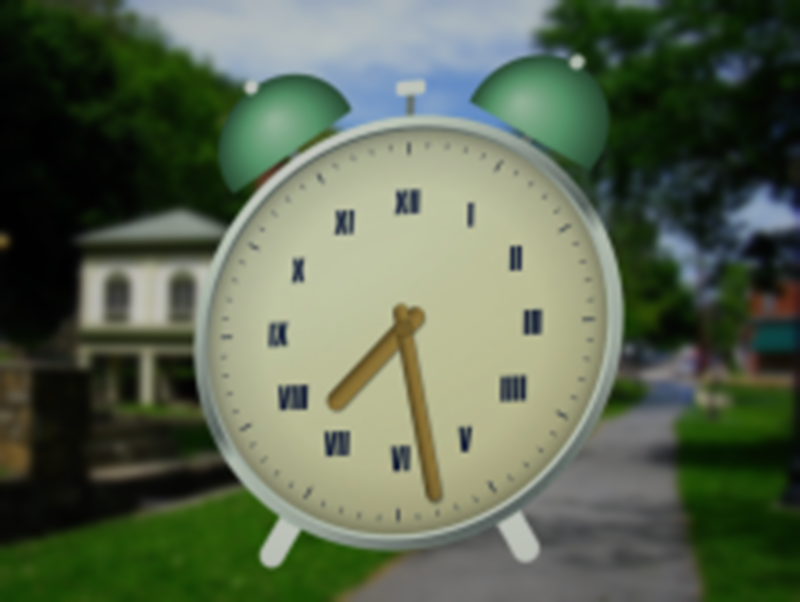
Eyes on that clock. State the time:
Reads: 7:28
